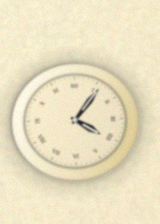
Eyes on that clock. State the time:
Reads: 4:06
